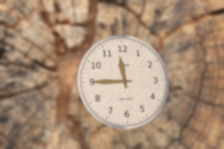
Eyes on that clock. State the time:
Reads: 11:45
